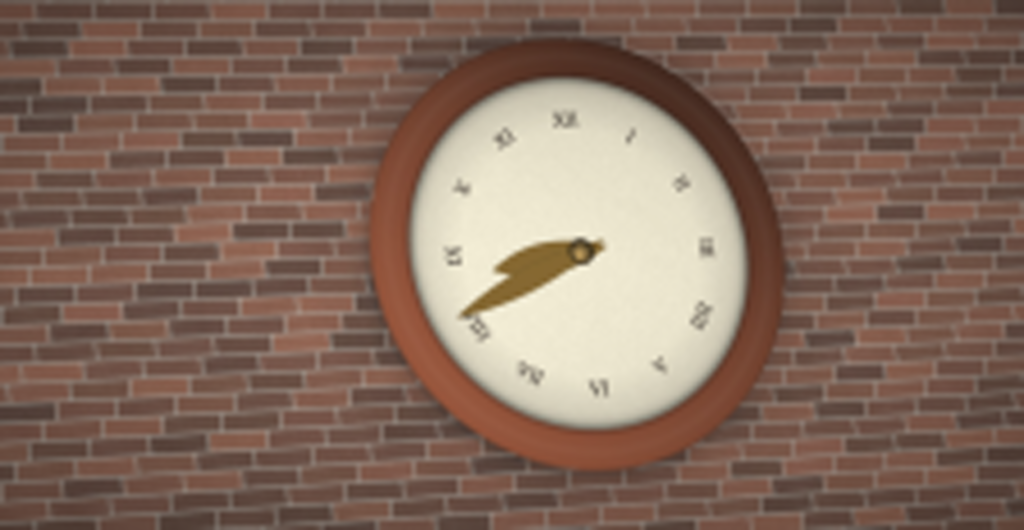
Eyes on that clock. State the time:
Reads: 8:41
